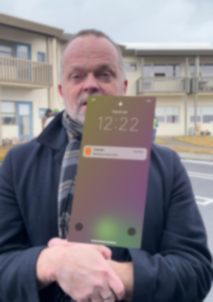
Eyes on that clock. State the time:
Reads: 12:22
